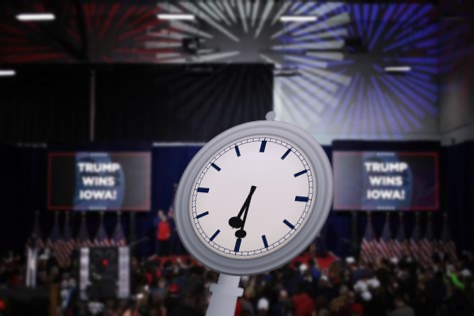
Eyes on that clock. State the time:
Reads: 6:30
